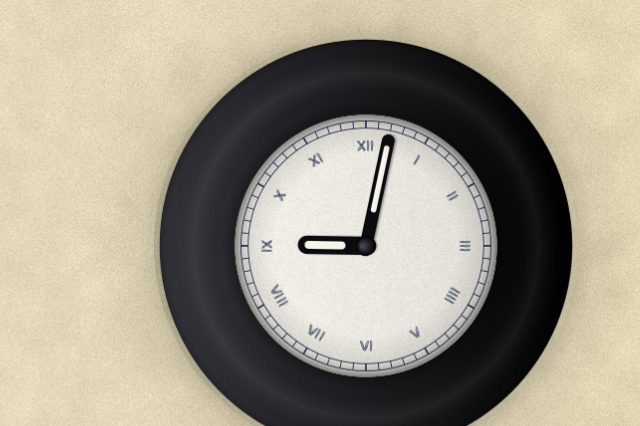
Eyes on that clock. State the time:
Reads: 9:02
